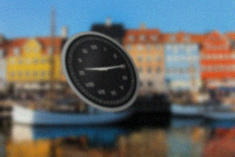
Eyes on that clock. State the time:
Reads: 9:15
